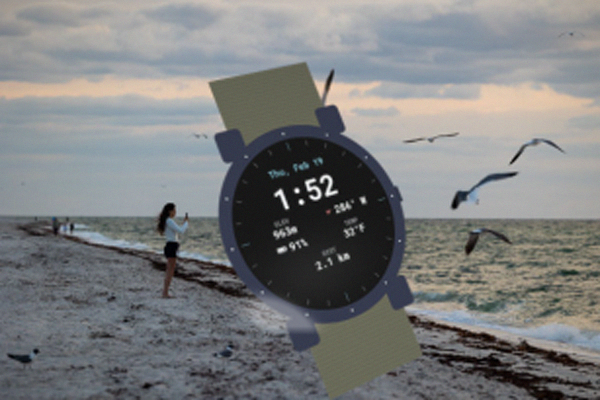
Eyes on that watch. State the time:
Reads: 1:52
